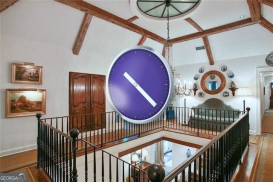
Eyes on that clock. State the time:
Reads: 10:22
